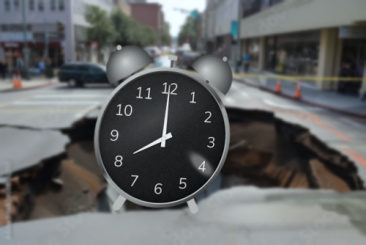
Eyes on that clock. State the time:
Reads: 8:00
